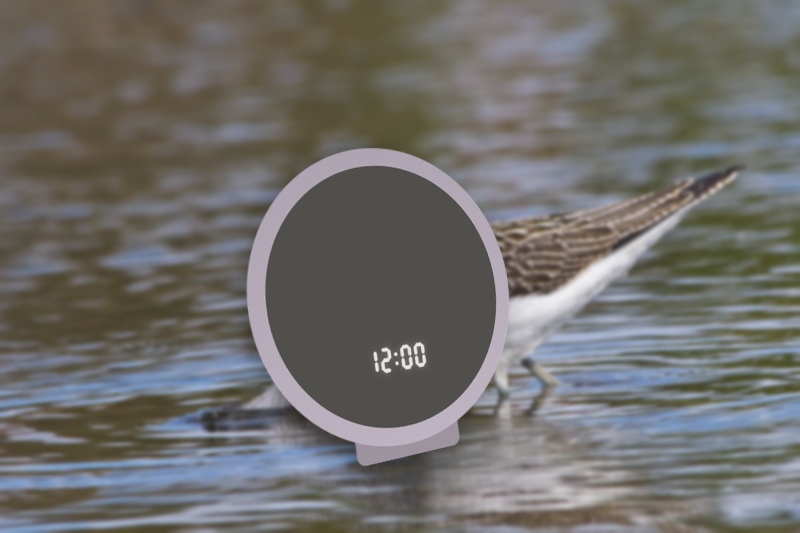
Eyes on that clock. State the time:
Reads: 12:00
